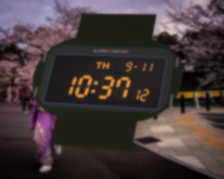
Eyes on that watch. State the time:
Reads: 10:37:12
